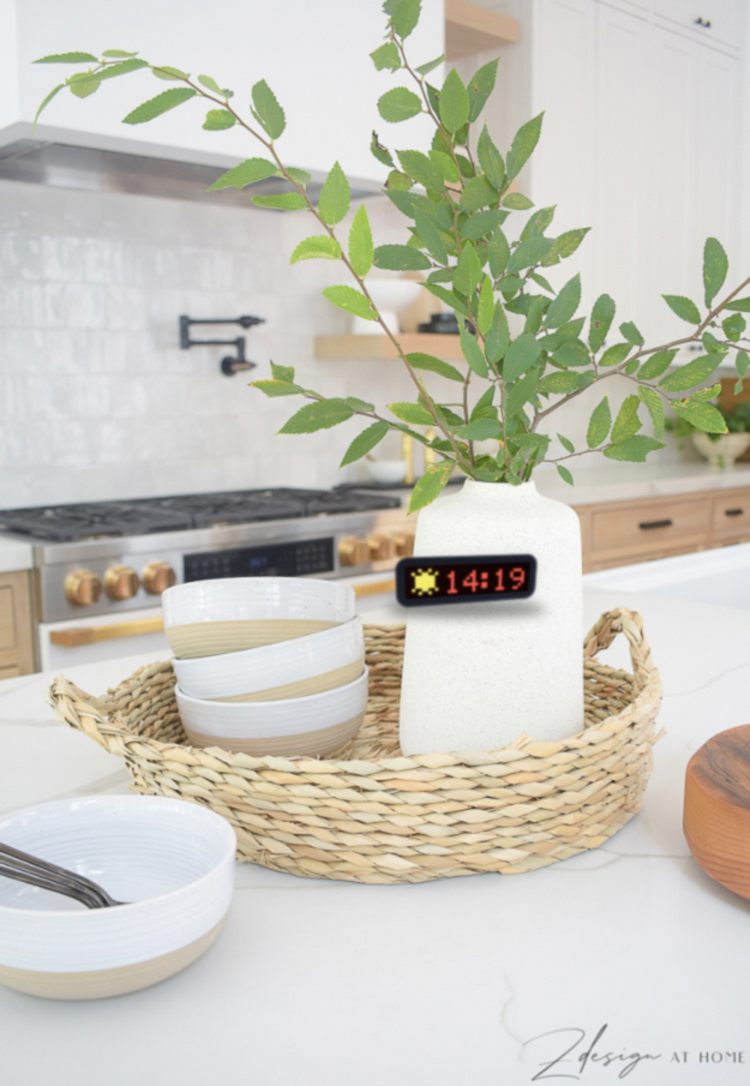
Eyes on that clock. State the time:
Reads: 14:19
